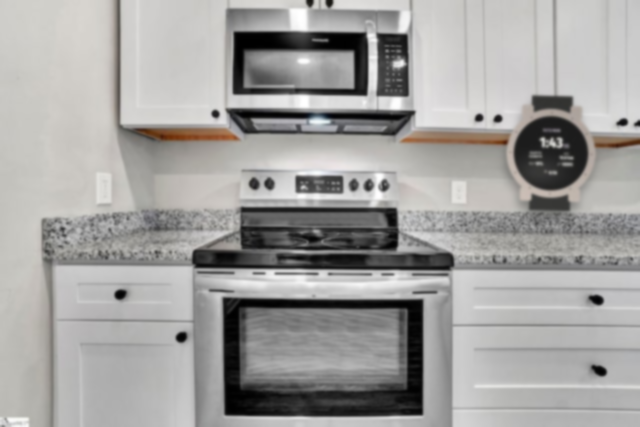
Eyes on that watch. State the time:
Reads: 1:43
